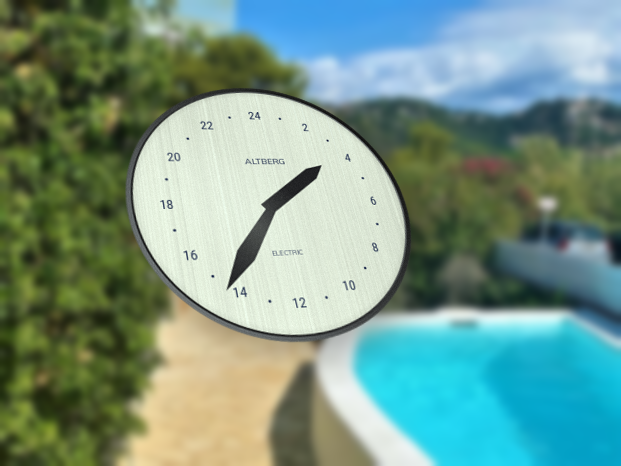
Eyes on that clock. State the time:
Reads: 3:36
